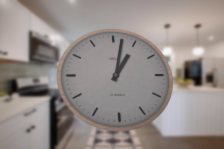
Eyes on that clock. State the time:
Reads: 1:02
